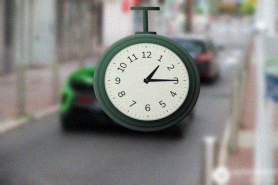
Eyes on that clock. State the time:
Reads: 1:15
